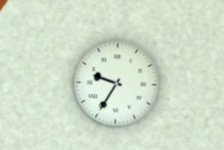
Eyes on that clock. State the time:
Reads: 9:35
